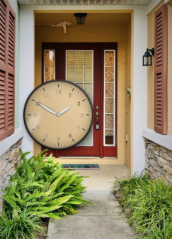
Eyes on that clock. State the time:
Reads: 1:50
